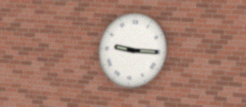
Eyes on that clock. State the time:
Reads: 9:15
